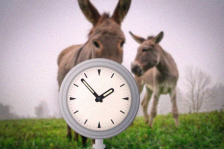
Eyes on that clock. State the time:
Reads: 1:53
